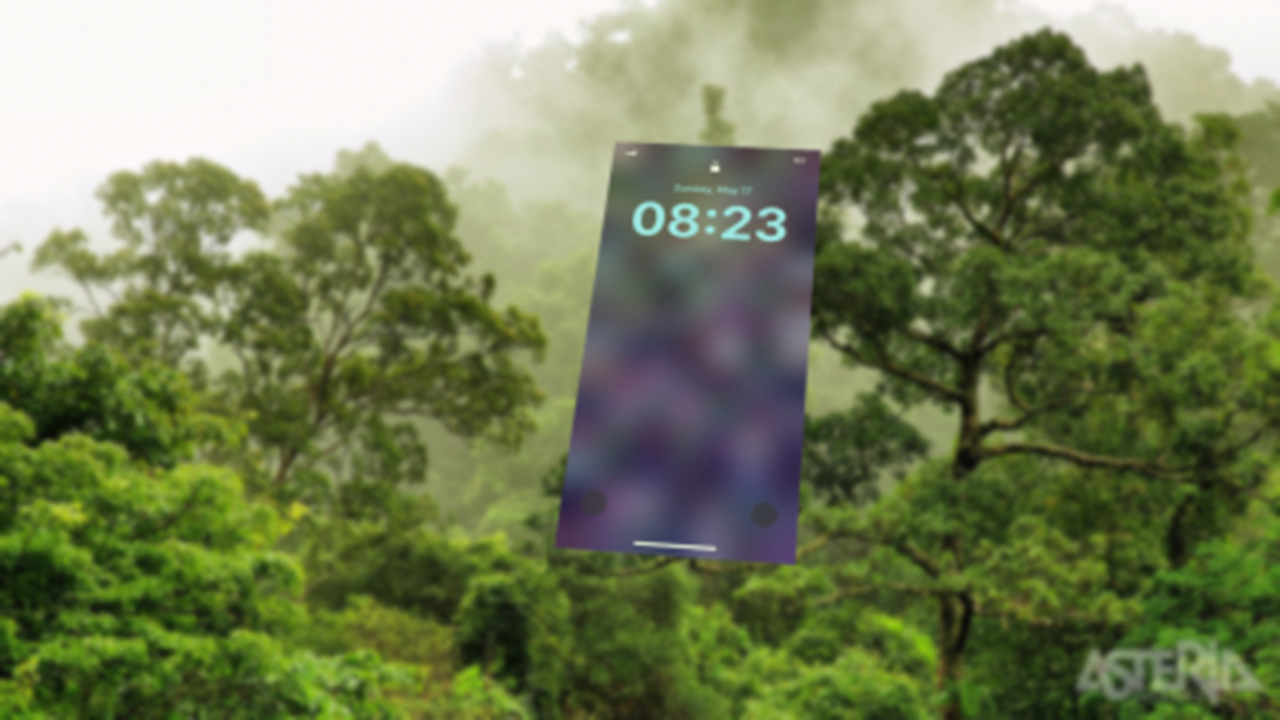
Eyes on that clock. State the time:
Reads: 8:23
